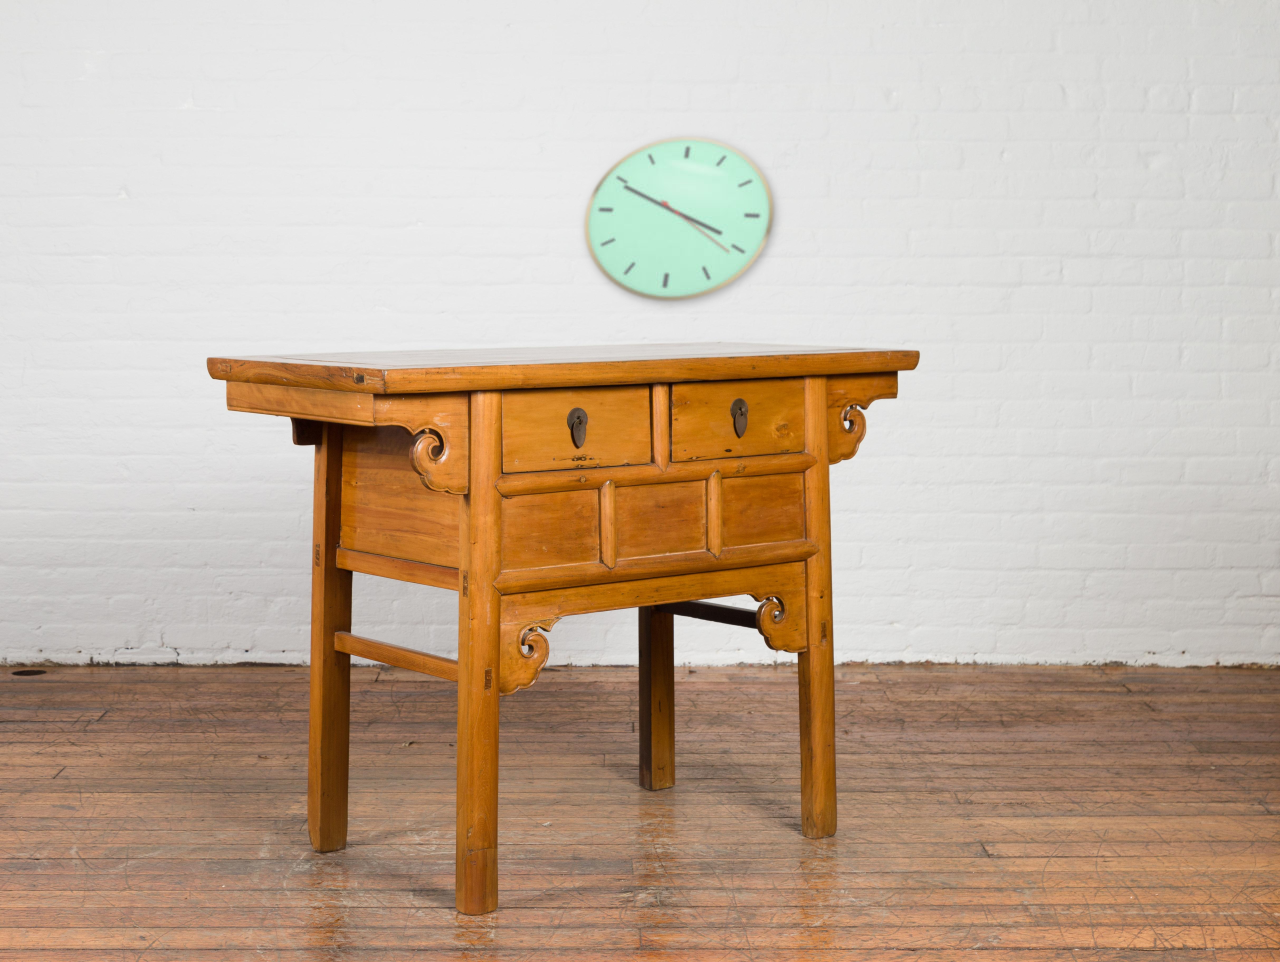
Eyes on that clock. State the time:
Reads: 3:49:21
